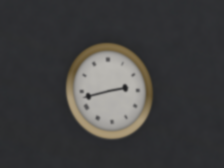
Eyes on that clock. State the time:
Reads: 2:43
